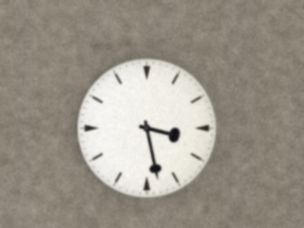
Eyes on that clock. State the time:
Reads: 3:28
